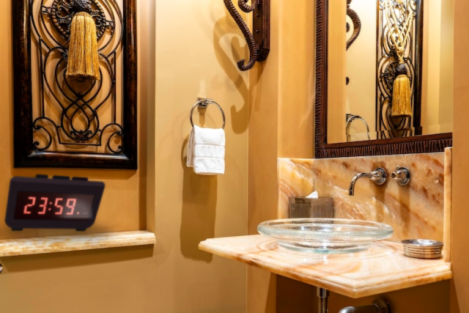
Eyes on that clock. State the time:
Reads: 23:59
